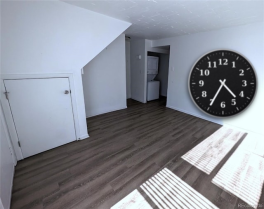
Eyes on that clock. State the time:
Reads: 4:35
